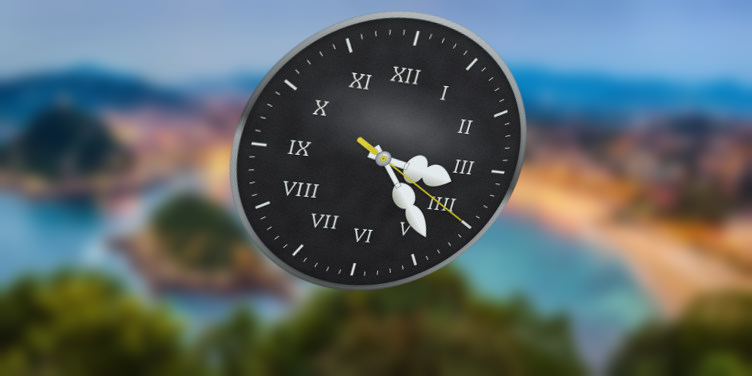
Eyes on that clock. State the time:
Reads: 3:23:20
